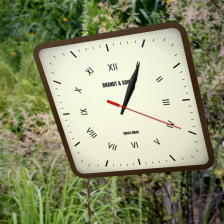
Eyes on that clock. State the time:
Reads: 1:05:20
